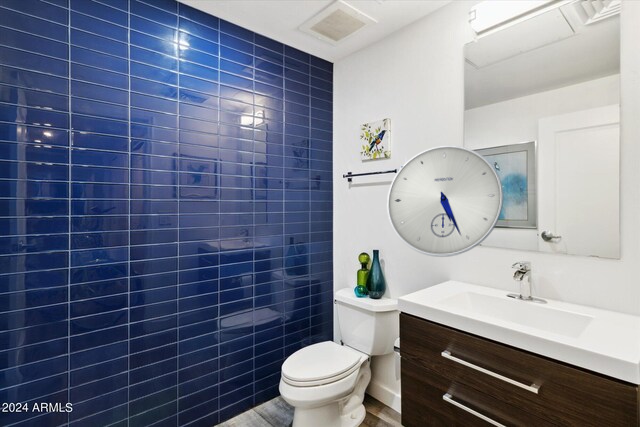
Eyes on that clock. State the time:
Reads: 5:26
